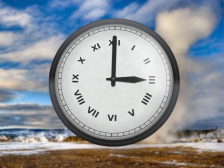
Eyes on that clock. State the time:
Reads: 3:00
